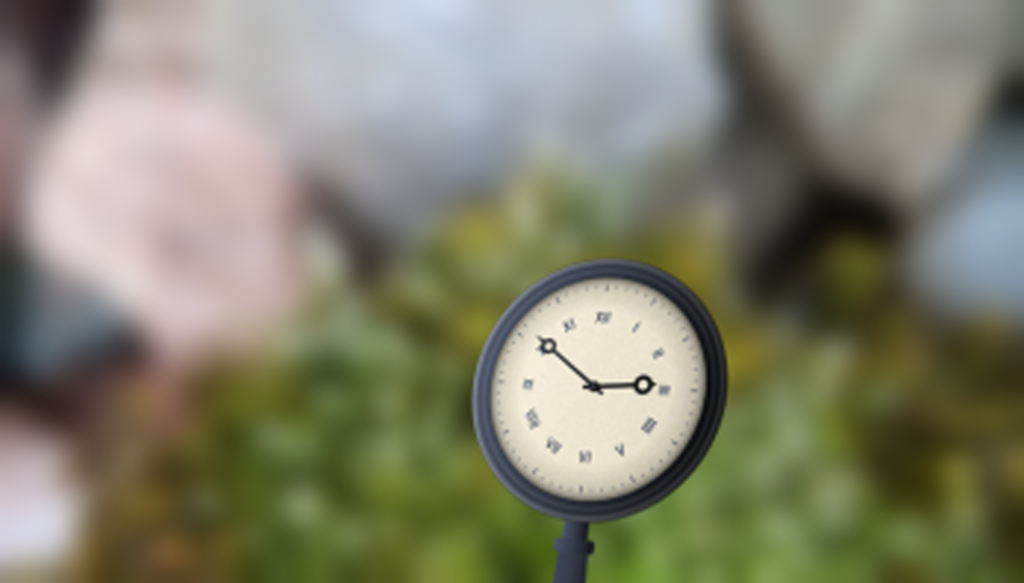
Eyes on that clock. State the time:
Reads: 2:51
